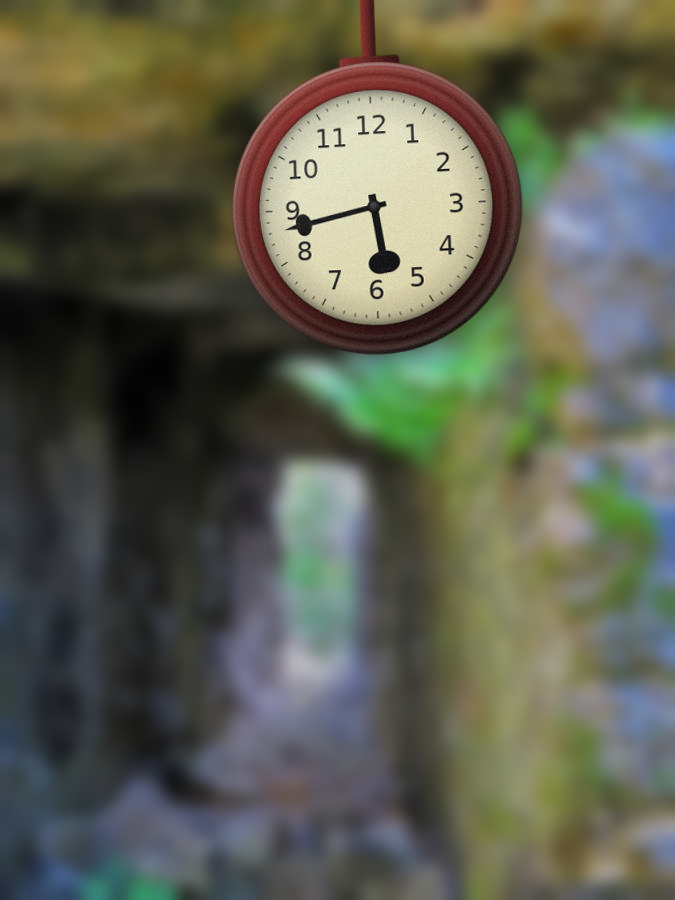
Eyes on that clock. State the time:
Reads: 5:43
